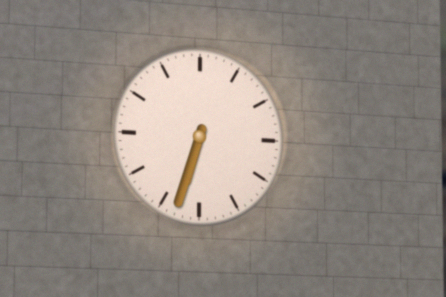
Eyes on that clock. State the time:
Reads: 6:33
